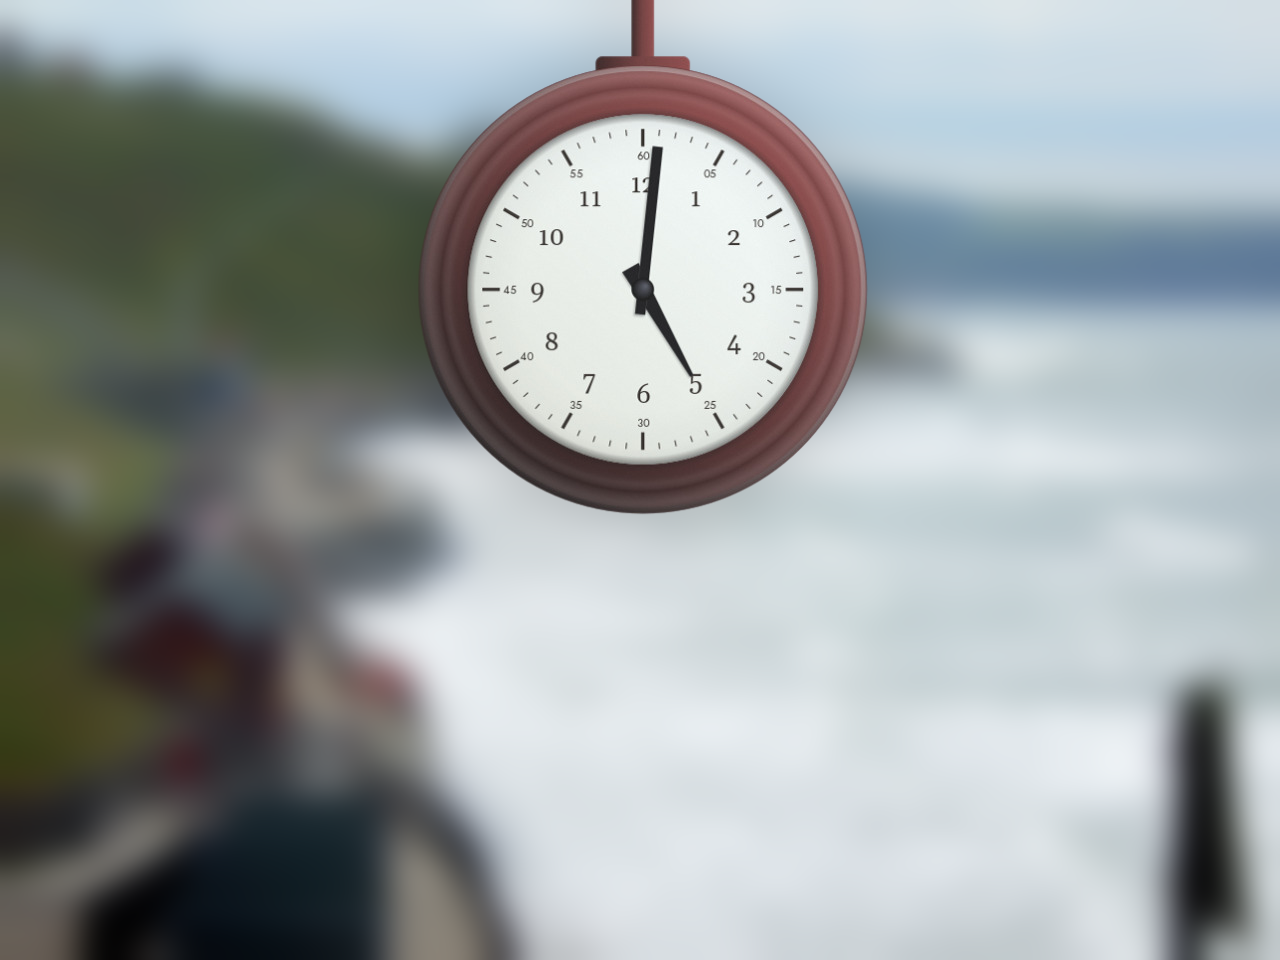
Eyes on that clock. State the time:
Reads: 5:01
